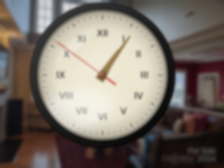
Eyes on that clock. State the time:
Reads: 1:05:51
